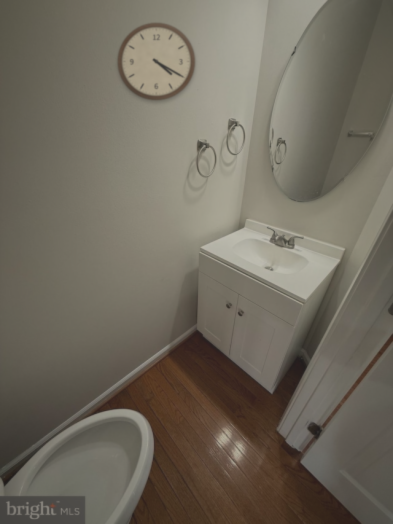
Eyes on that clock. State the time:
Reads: 4:20
